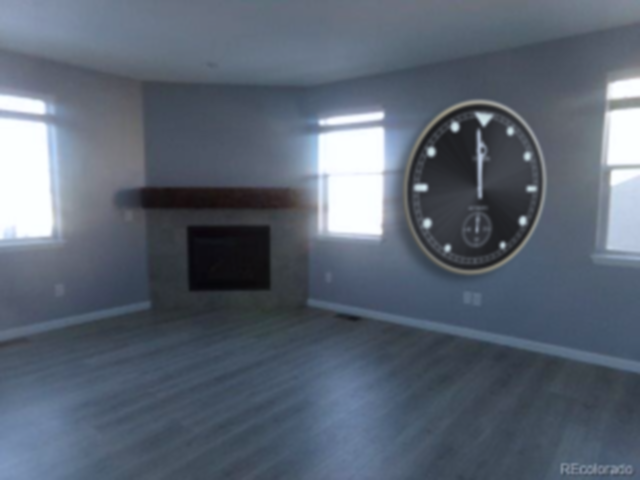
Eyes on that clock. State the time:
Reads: 11:59
